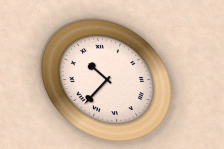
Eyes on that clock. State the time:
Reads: 10:38
